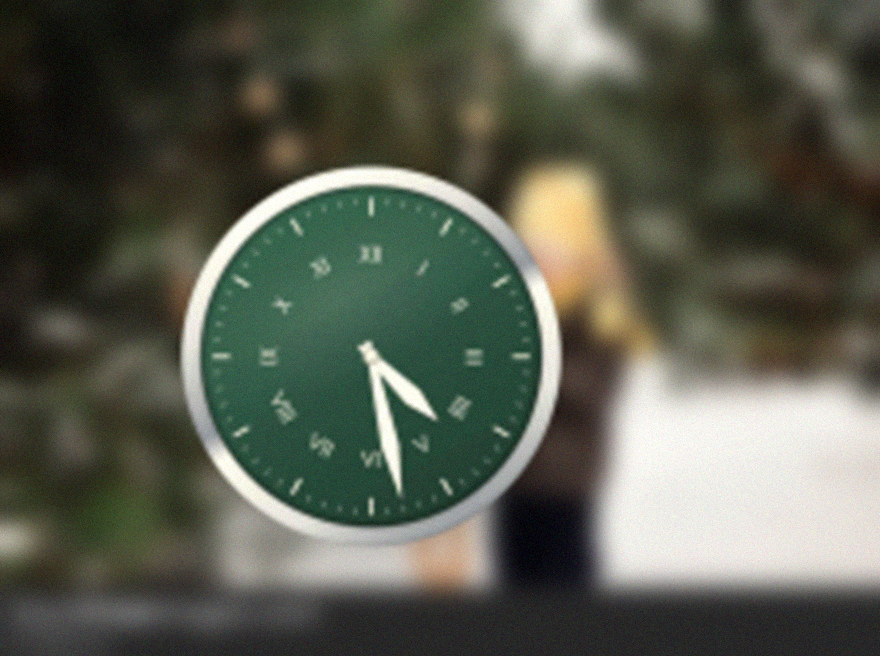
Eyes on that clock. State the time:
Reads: 4:28
